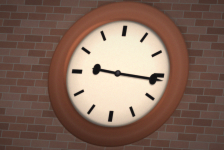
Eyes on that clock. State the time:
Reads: 9:16
